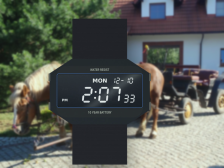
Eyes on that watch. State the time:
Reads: 2:07:33
